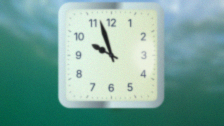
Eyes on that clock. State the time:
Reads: 9:57
